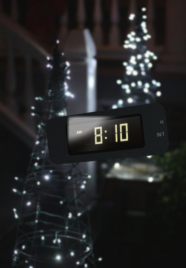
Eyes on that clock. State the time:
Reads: 8:10
